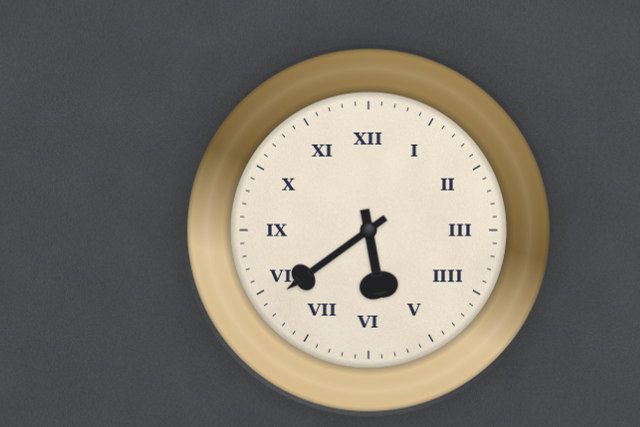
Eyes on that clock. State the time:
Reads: 5:39
